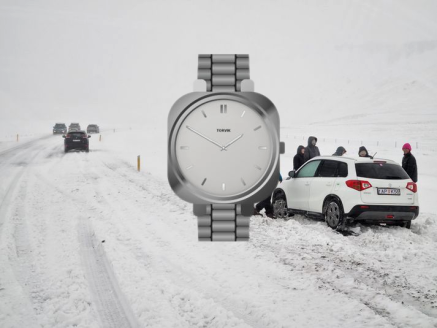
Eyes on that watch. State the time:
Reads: 1:50
